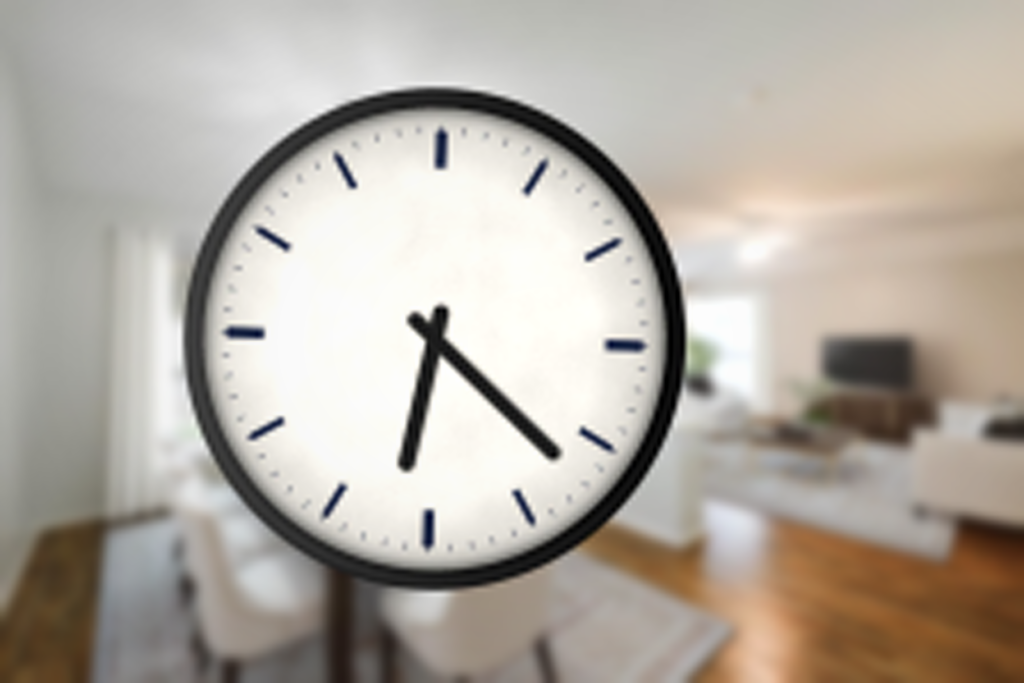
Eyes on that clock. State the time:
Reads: 6:22
